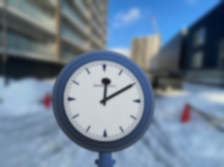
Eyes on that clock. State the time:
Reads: 12:10
